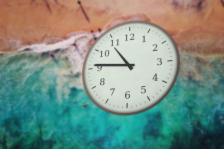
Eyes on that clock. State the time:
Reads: 10:46
